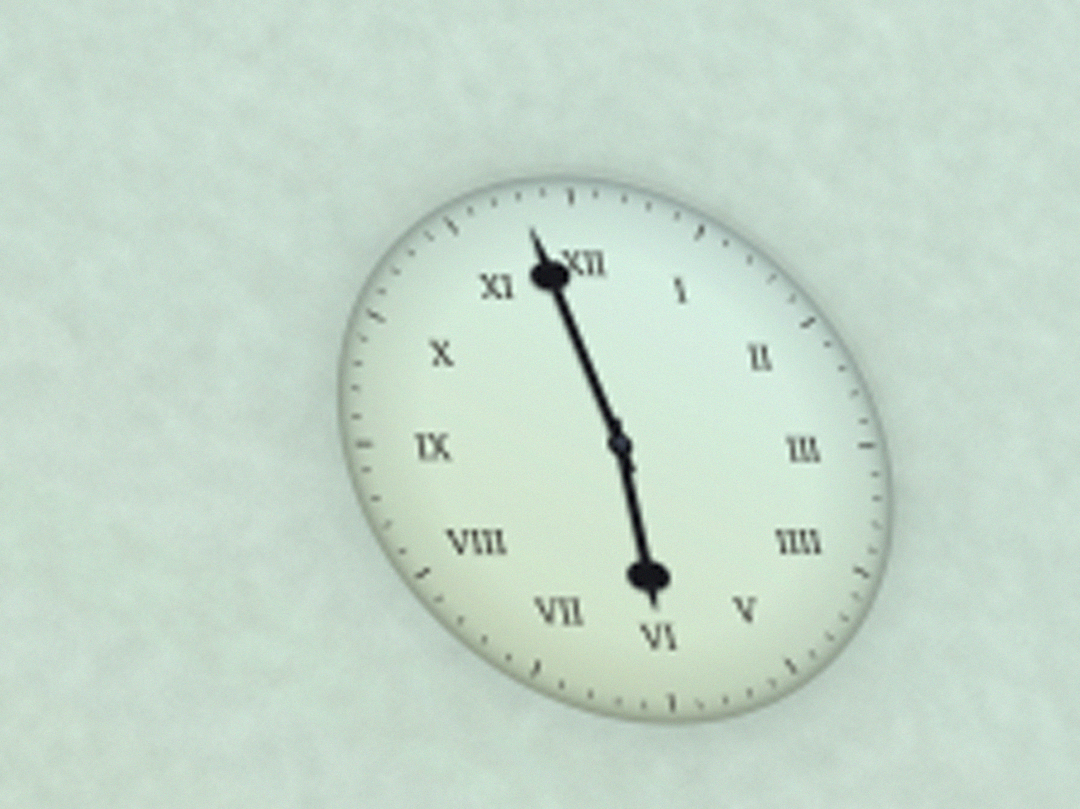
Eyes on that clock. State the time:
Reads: 5:58
